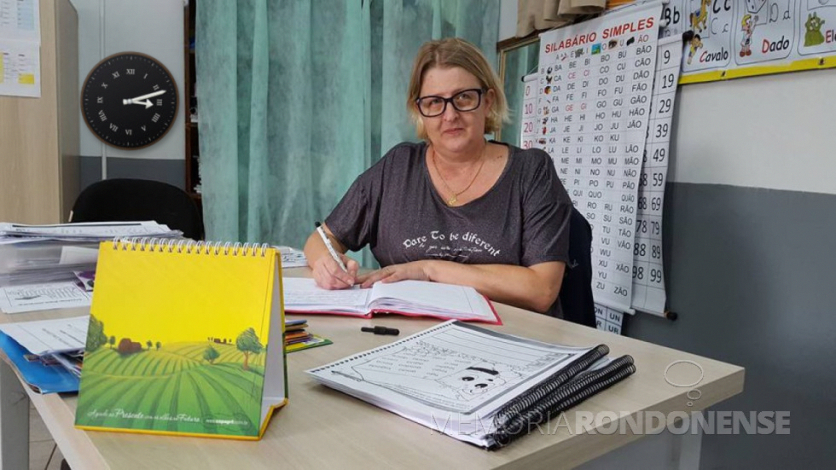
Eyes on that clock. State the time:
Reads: 3:12
